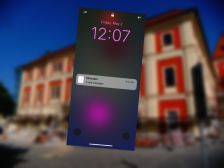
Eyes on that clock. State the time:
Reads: 12:07
